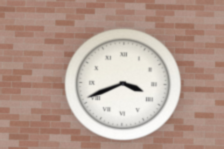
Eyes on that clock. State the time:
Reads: 3:41
